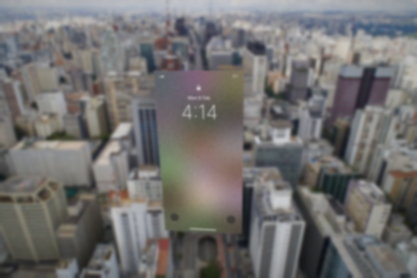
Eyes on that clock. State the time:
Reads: 4:14
